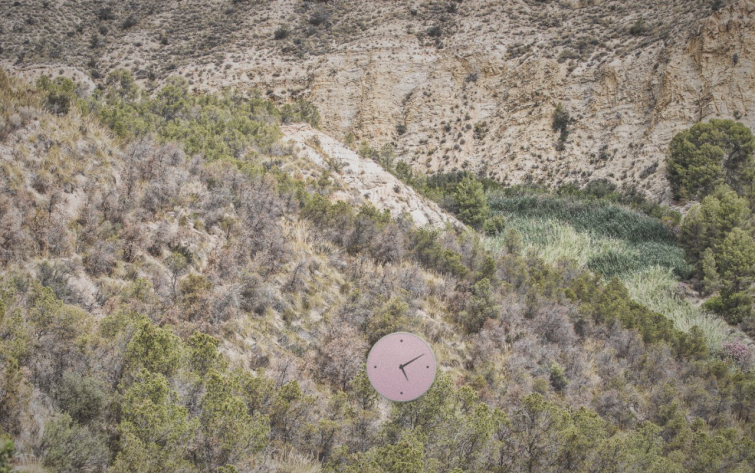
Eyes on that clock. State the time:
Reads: 5:10
